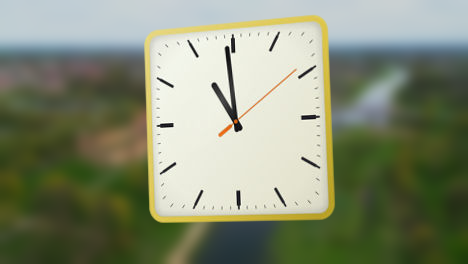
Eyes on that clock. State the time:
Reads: 10:59:09
